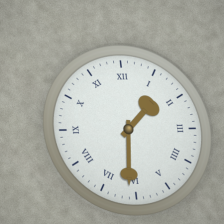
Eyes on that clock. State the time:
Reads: 1:31
